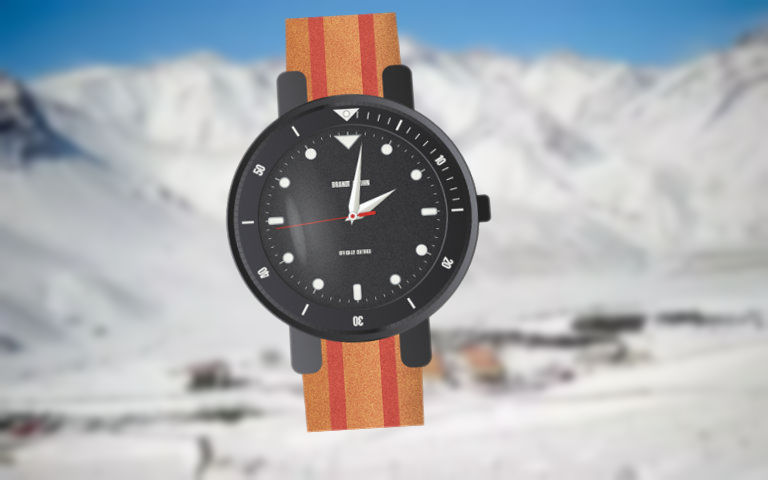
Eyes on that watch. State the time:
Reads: 2:01:44
